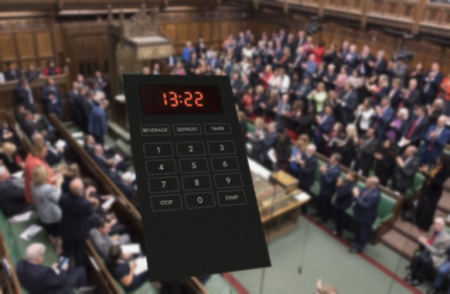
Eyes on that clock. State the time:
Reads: 13:22
